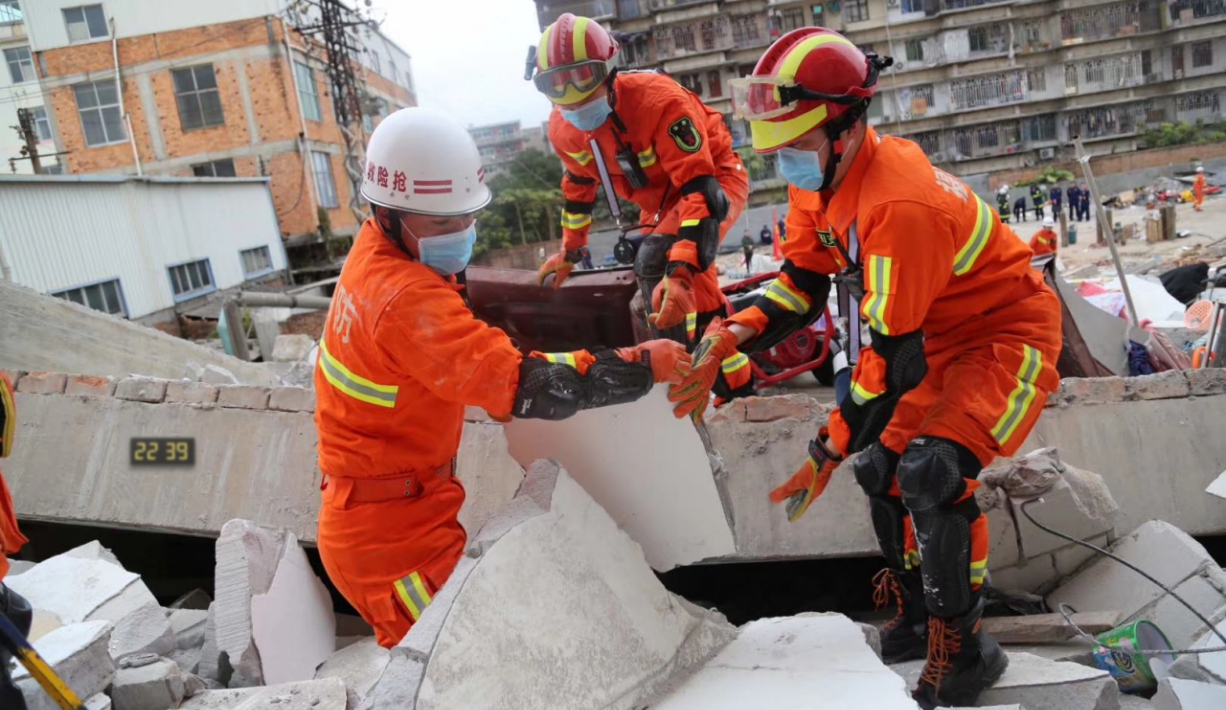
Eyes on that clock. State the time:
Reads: 22:39
